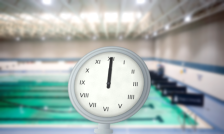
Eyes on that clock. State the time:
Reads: 12:00
